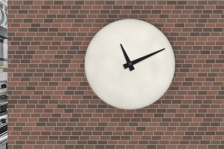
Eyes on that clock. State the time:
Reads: 11:11
